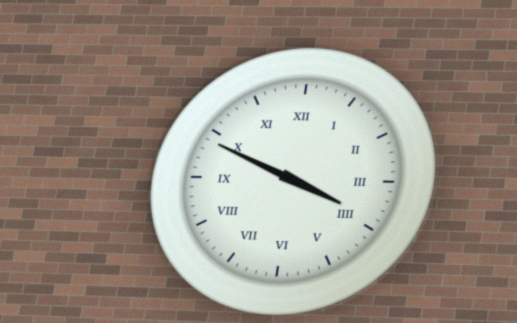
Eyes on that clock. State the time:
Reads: 3:49
